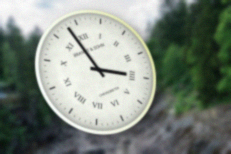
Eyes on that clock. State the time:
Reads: 3:58
